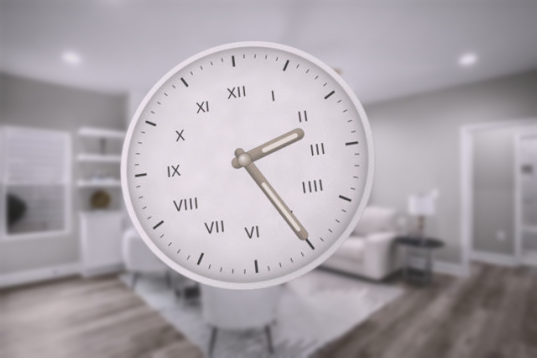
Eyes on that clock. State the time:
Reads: 2:25
